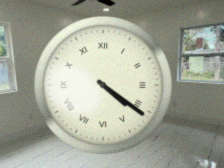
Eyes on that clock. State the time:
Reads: 4:21
